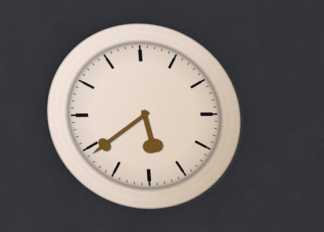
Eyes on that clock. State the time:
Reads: 5:39
